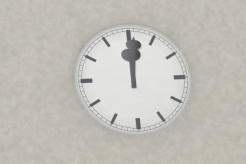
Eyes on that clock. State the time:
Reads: 12:01
